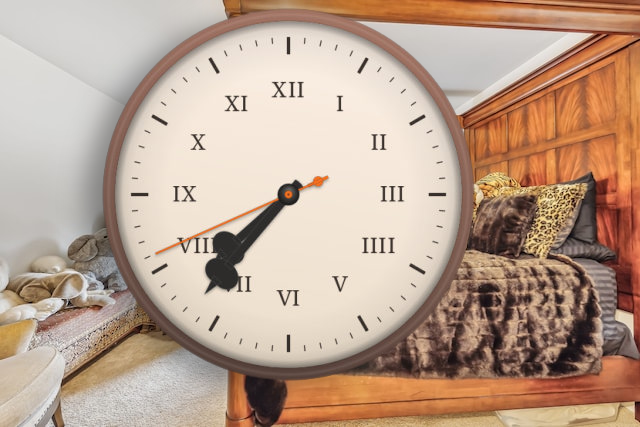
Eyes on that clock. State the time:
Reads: 7:36:41
